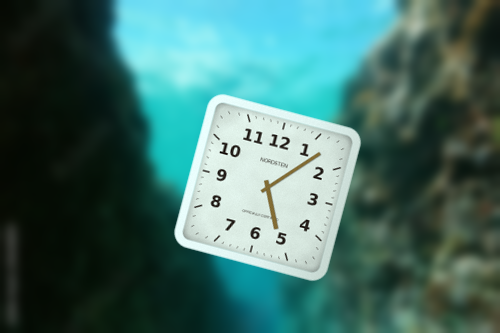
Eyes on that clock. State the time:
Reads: 5:07
